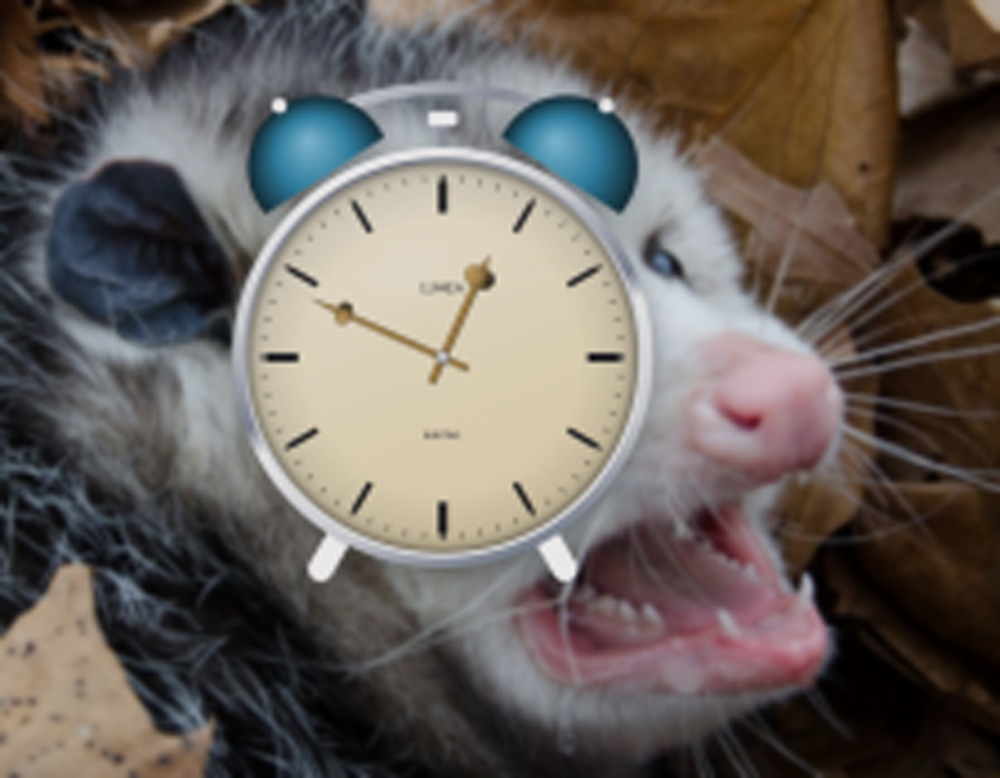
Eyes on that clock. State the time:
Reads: 12:49
